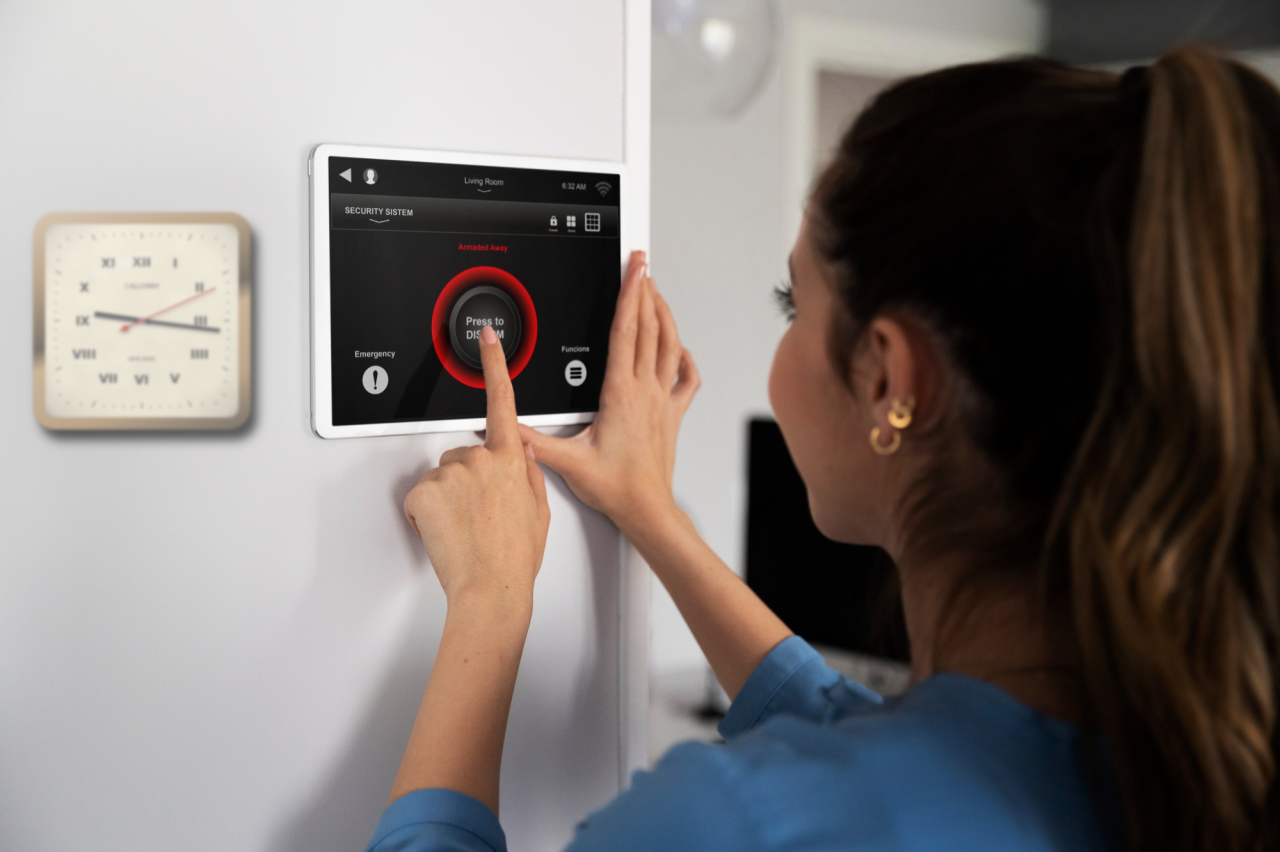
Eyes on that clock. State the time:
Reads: 9:16:11
